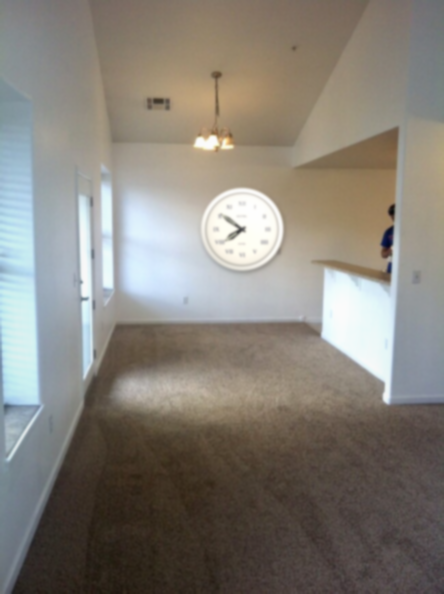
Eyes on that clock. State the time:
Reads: 7:51
